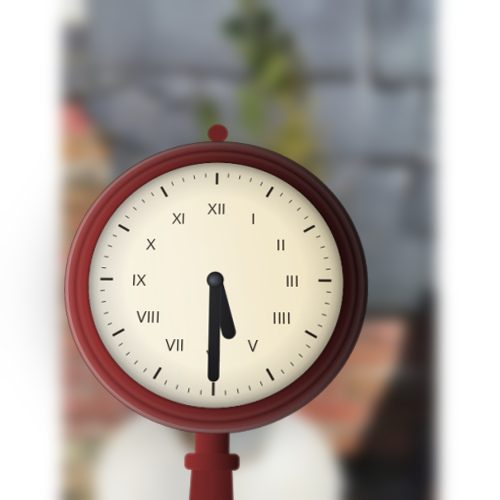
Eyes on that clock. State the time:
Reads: 5:30
